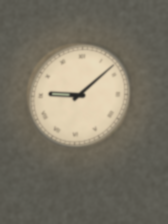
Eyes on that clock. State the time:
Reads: 9:08
